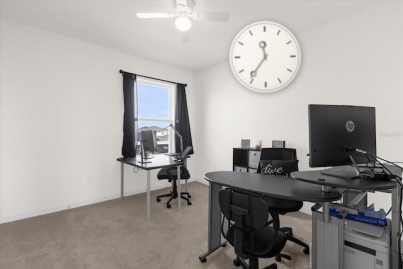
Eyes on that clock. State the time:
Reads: 11:36
